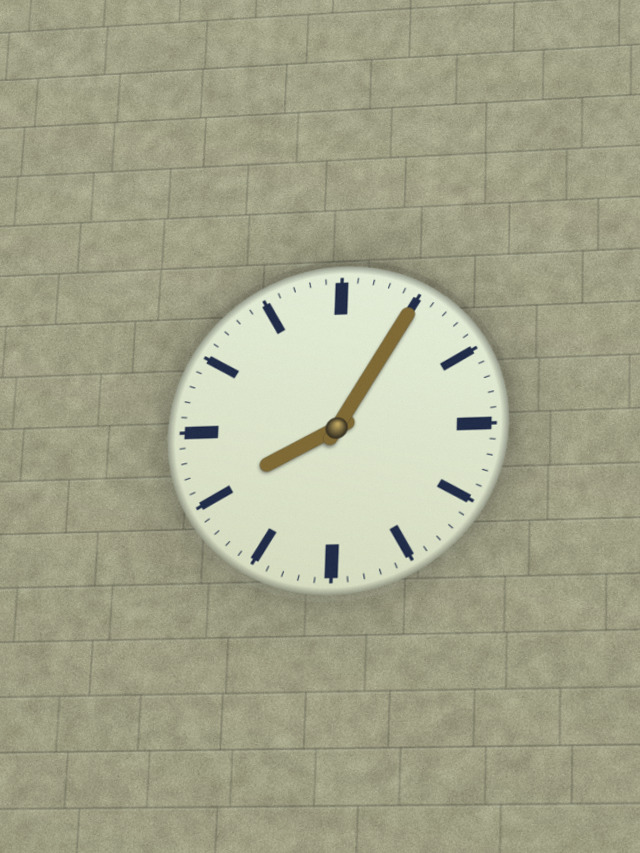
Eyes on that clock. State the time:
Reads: 8:05
